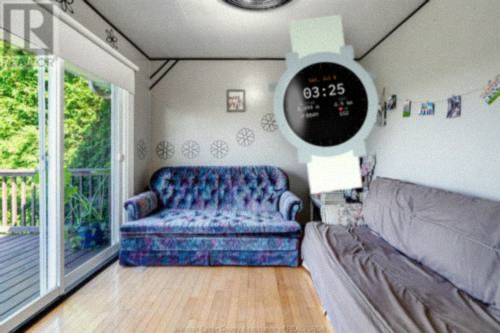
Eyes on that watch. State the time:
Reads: 3:25
